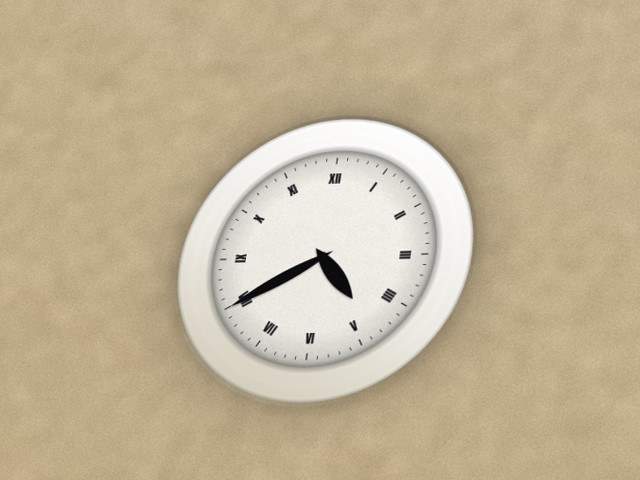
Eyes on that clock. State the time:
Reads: 4:40
